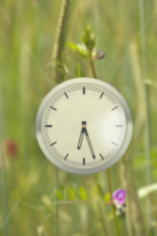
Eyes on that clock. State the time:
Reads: 6:27
